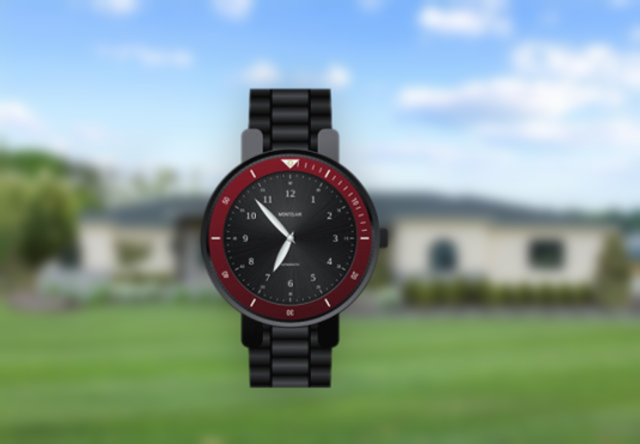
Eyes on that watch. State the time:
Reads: 6:53
